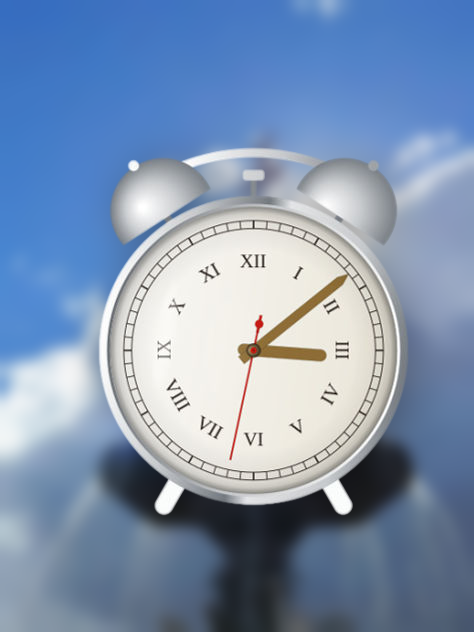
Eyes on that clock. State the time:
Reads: 3:08:32
